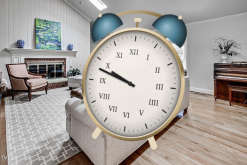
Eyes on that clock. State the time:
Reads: 9:48
